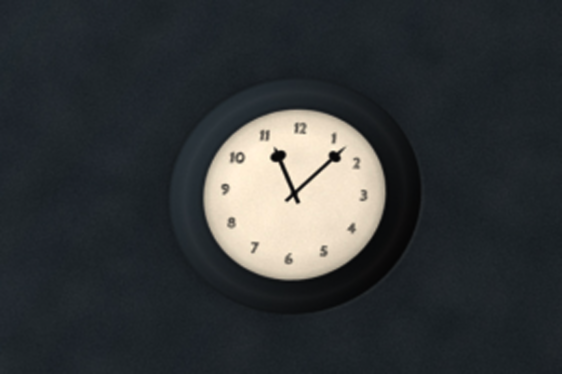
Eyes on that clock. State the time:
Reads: 11:07
